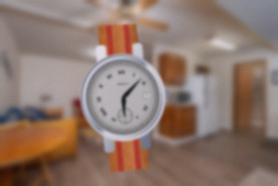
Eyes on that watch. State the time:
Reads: 6:08
